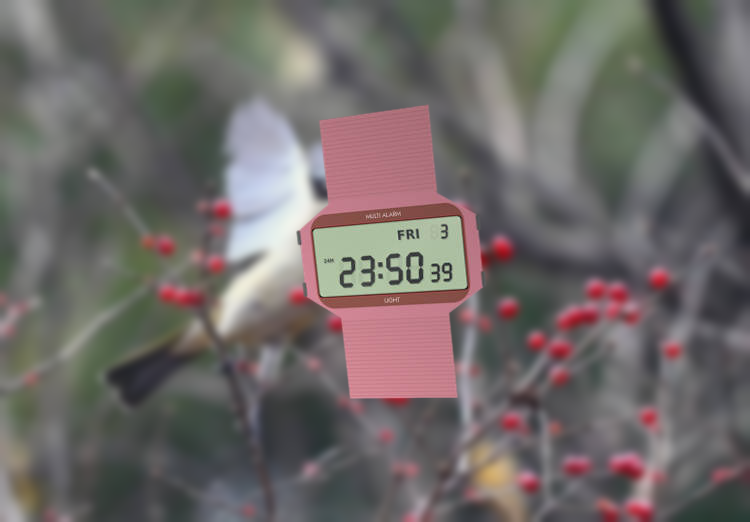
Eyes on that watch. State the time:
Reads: 23:50:39
